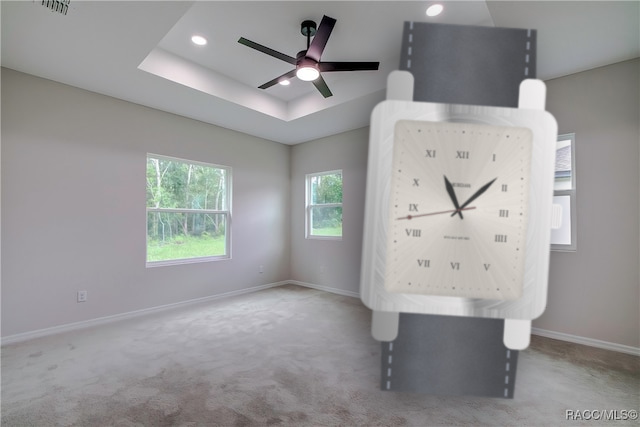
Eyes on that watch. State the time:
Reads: 11:07:43
